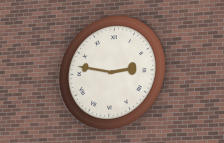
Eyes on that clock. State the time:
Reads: 2:47
